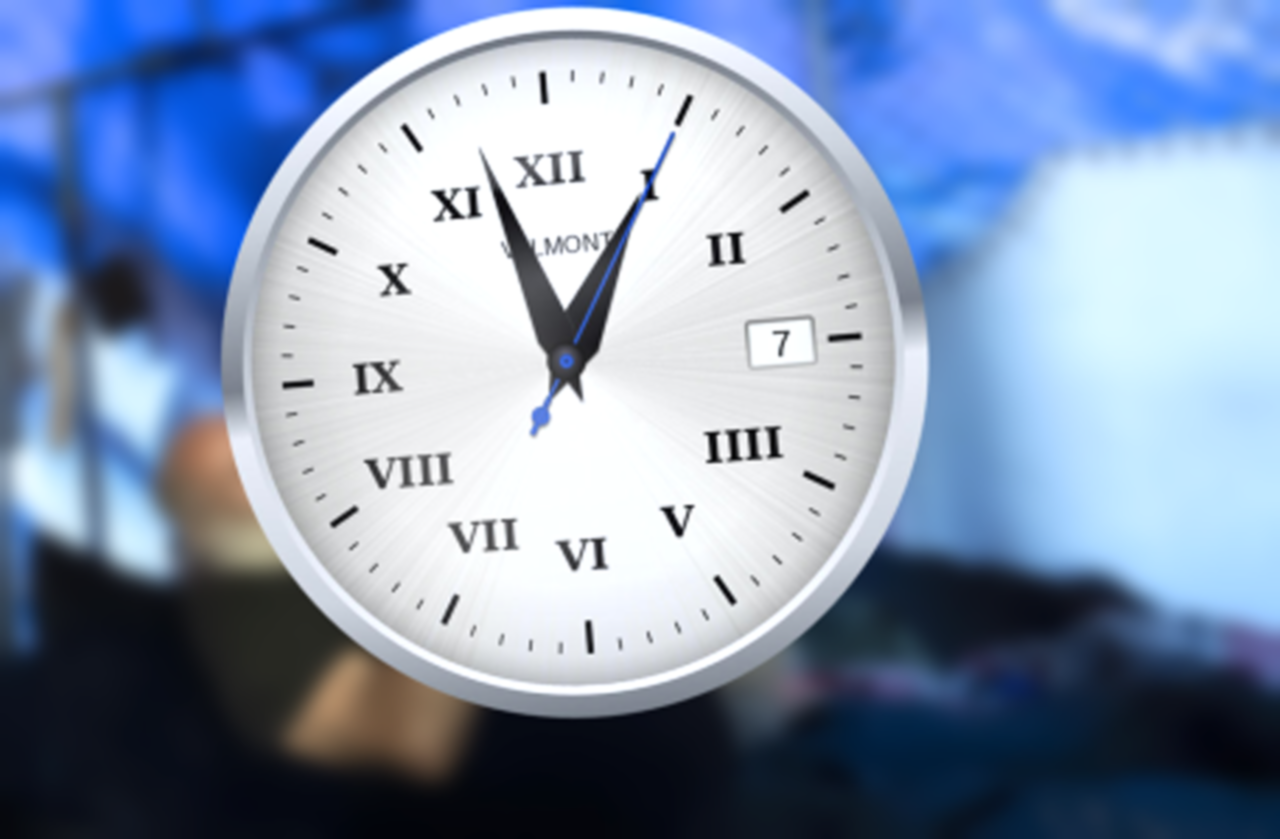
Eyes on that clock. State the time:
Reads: 12:57:05
